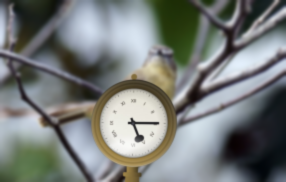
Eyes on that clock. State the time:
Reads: 5:15
